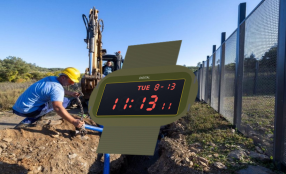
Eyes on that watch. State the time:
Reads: 11:13:11
